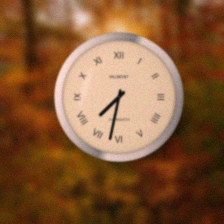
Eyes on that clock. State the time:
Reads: 7:32
